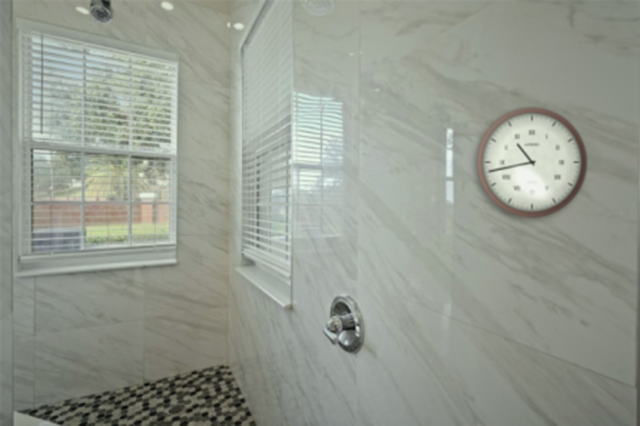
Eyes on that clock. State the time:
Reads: 10:43
